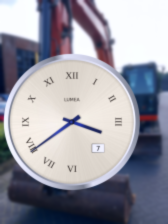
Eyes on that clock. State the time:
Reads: 3:39
